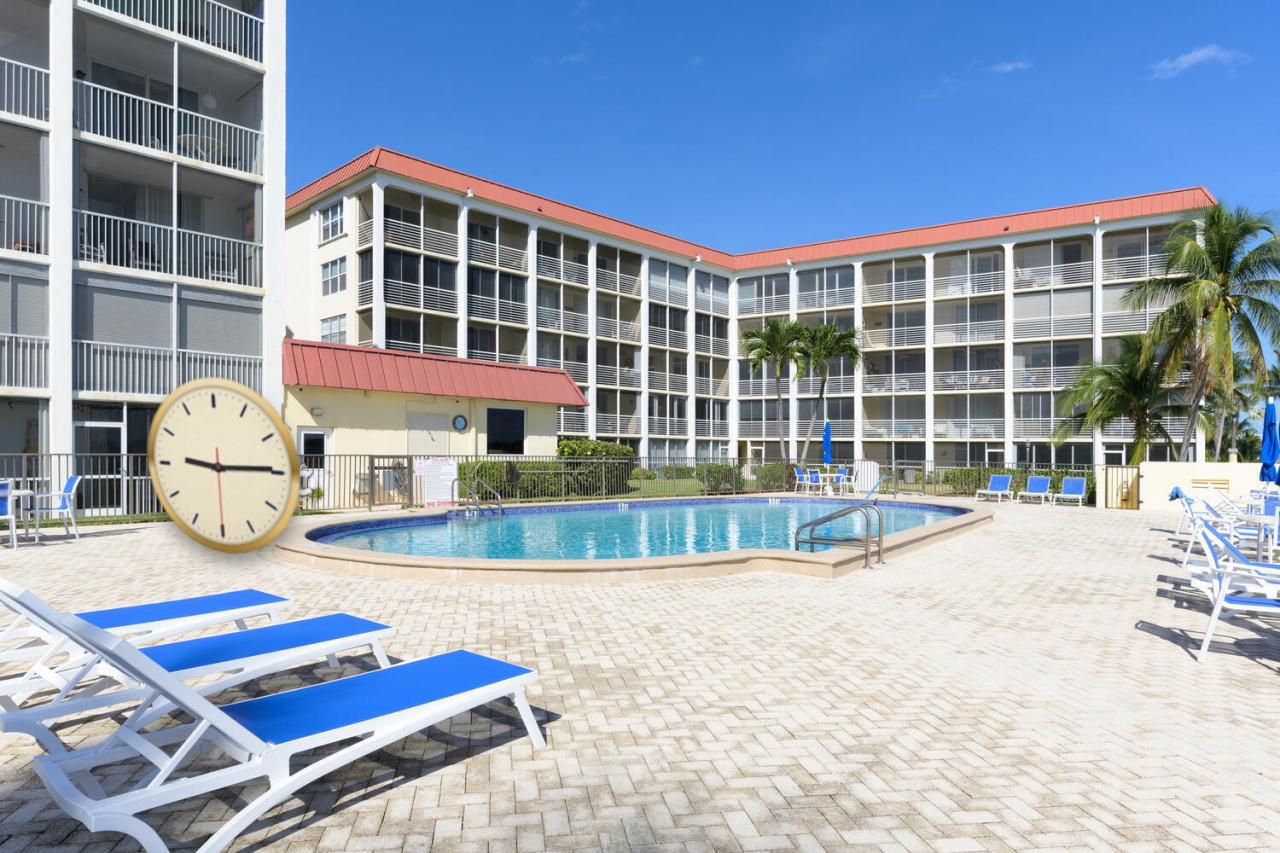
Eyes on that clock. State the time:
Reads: 9:14:30
